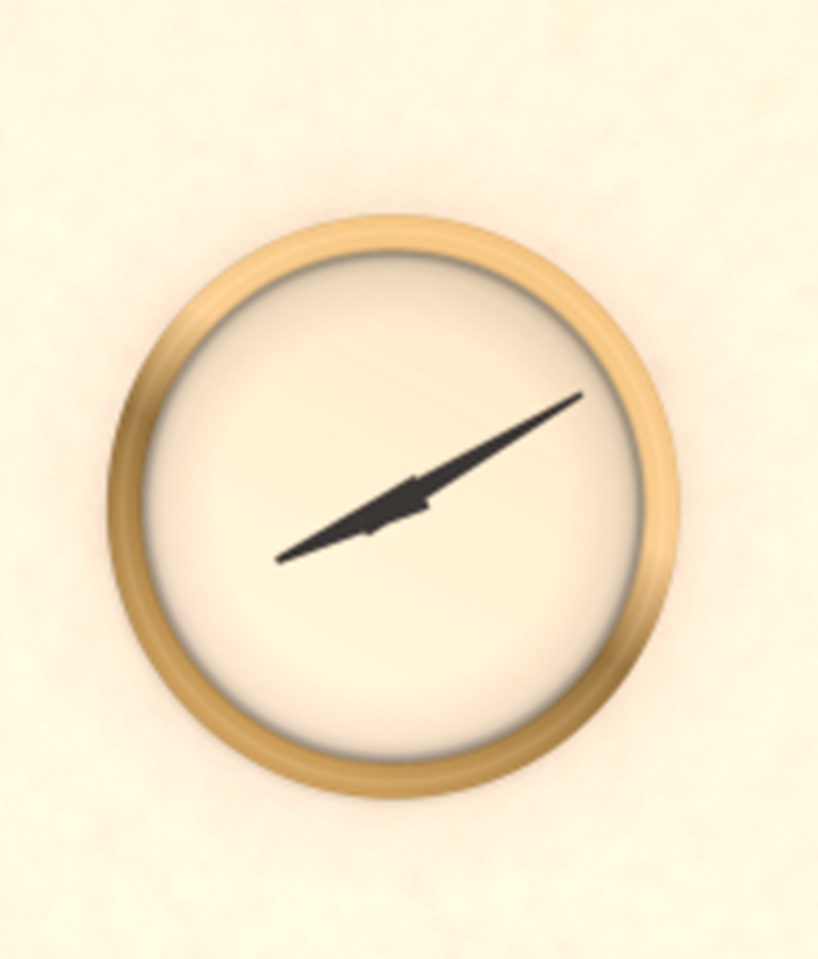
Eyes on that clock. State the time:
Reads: 8:10
